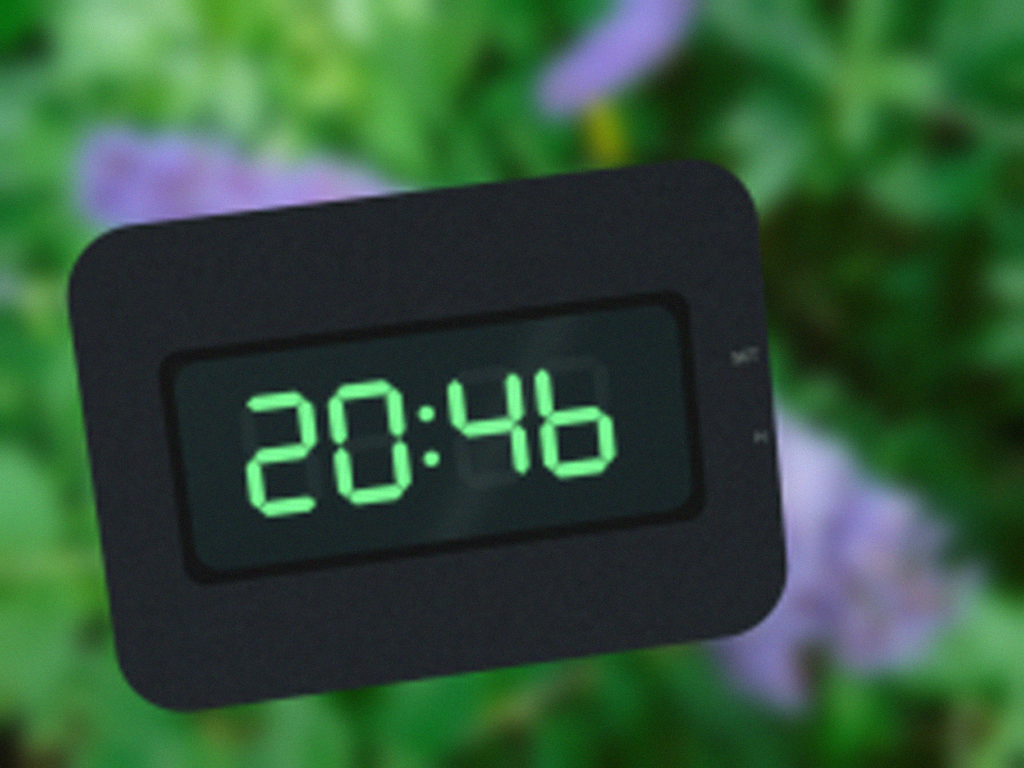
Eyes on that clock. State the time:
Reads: 20:46
